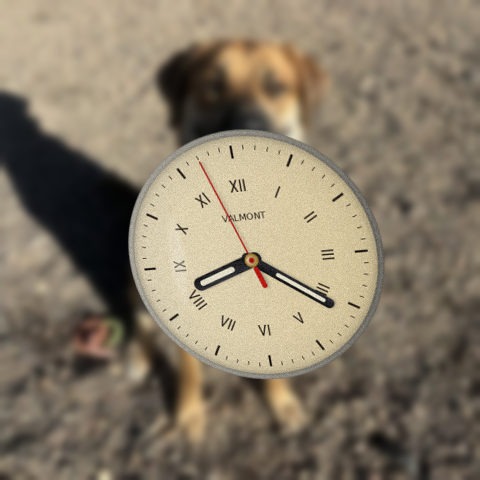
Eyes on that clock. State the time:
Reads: 8:20:57
